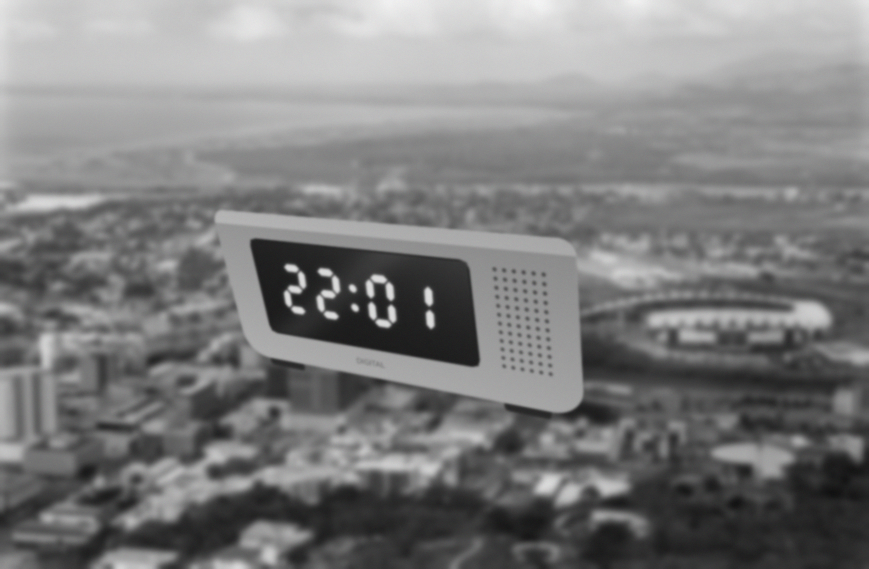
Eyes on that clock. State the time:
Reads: 22:01
